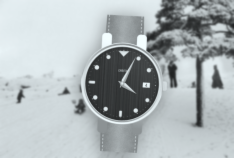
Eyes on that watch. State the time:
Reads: 4:04
